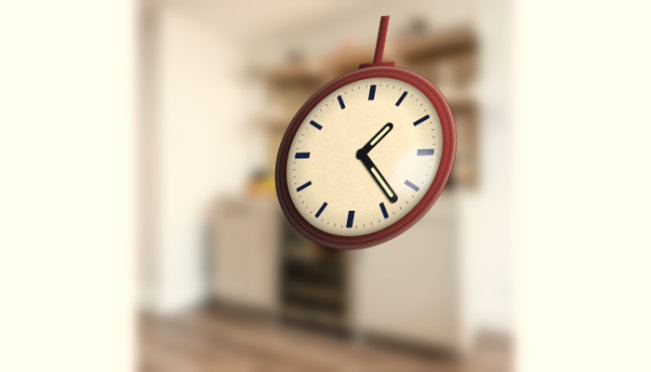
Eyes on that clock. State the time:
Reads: 1:23
